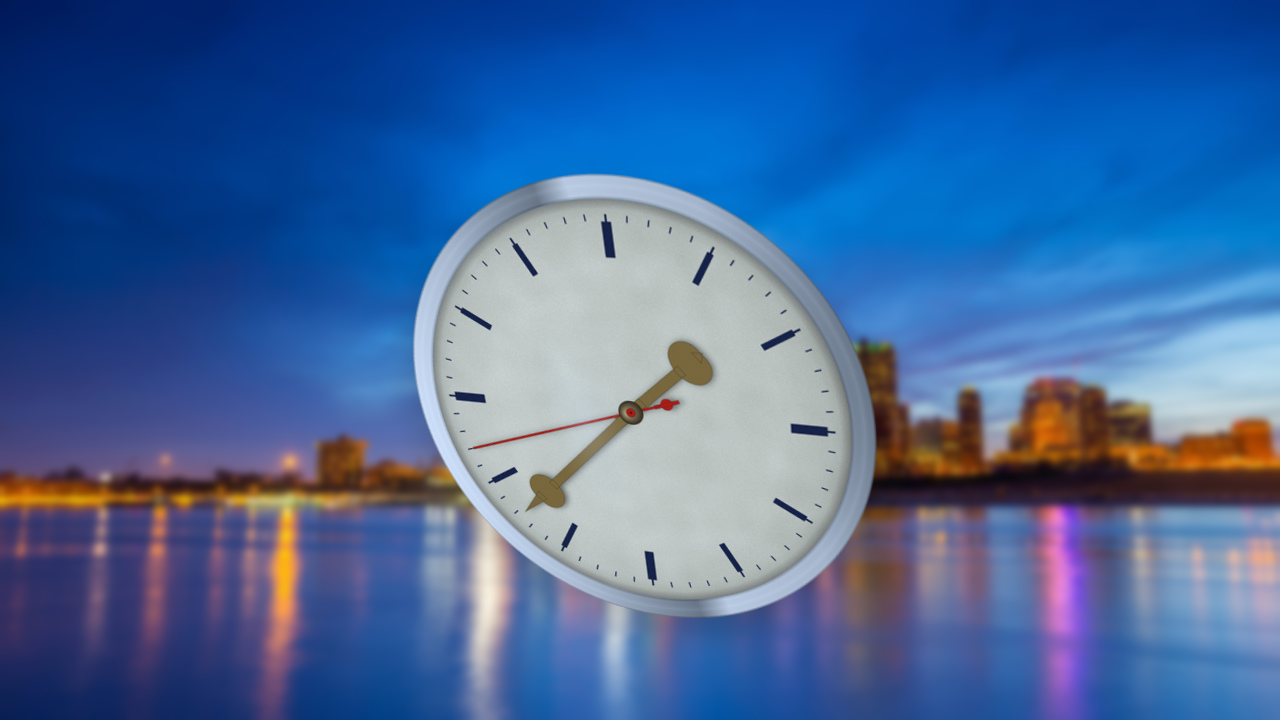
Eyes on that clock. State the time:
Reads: 1:37:42
